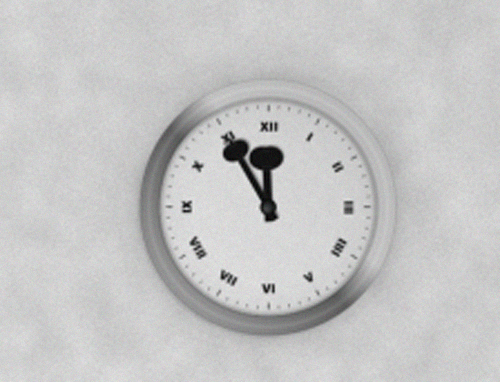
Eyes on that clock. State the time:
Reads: 11:55
